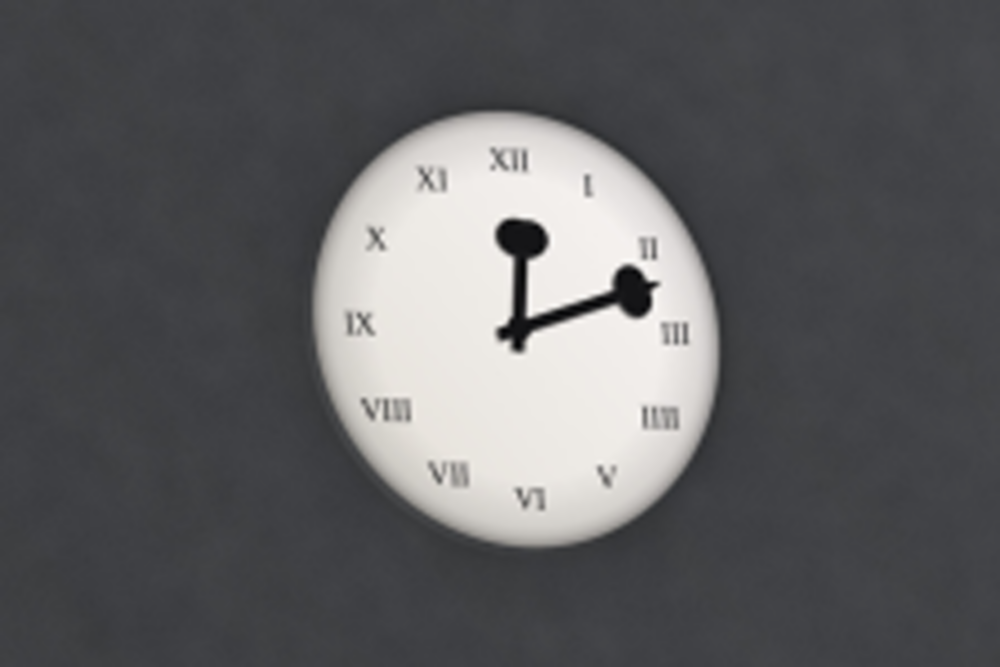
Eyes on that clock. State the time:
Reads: 12:12
